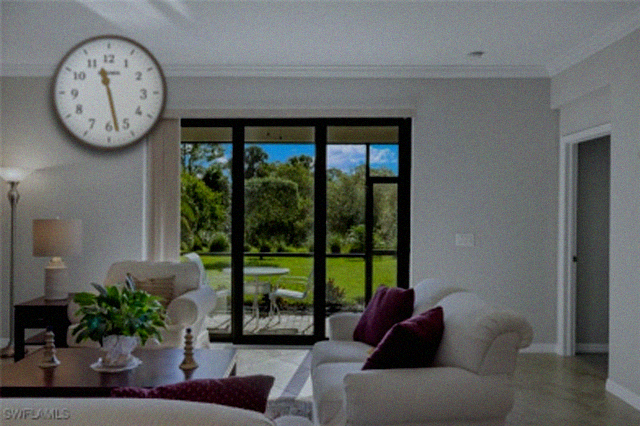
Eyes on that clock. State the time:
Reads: 11:28
